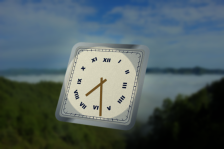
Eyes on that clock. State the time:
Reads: 7:28
